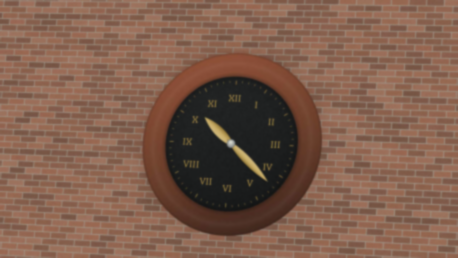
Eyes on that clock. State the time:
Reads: 10:22
